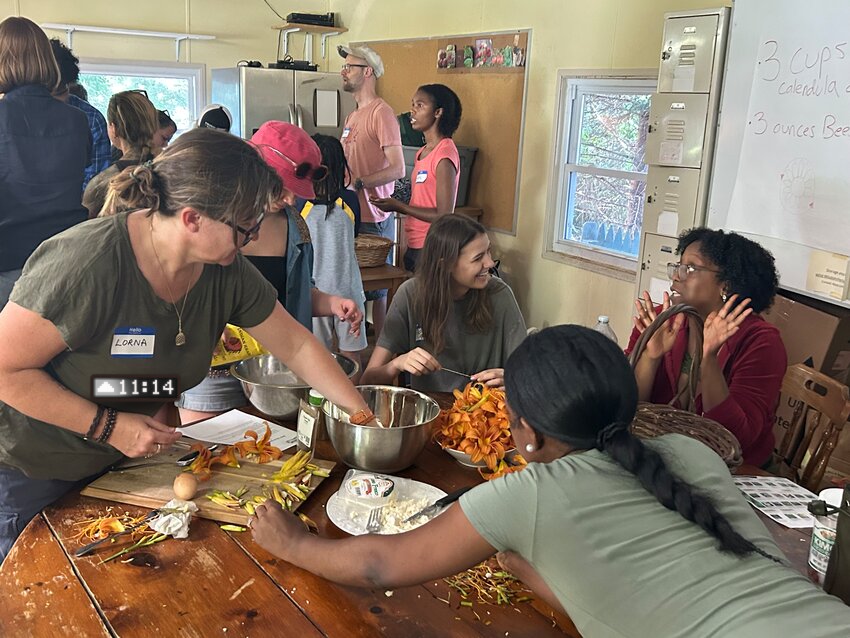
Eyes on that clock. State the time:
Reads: 11:14
